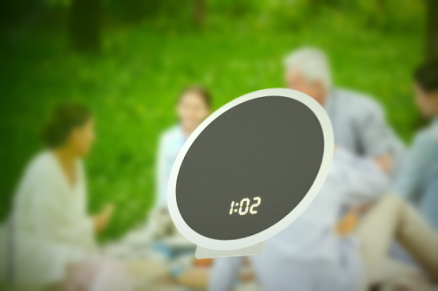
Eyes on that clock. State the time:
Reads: 1:02
